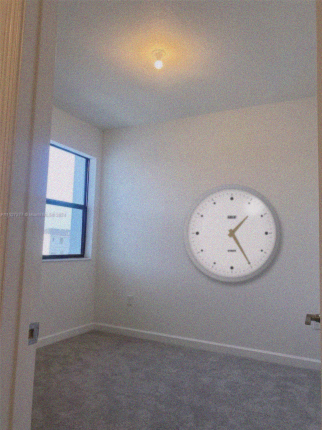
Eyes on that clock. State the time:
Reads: 1:25
